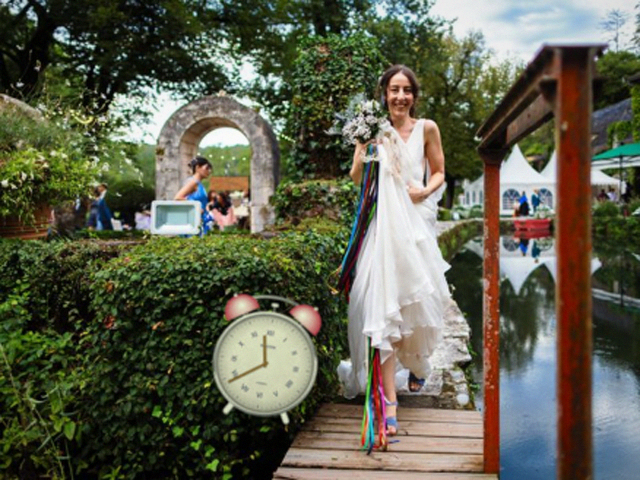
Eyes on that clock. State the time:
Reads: 11:39
